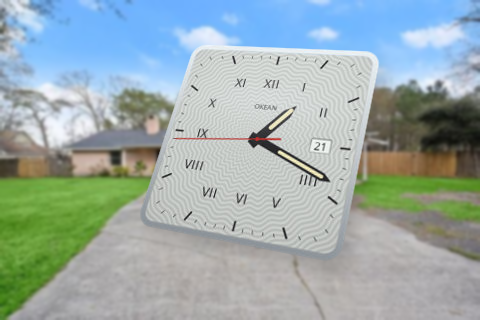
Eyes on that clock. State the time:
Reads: 1:18:44
